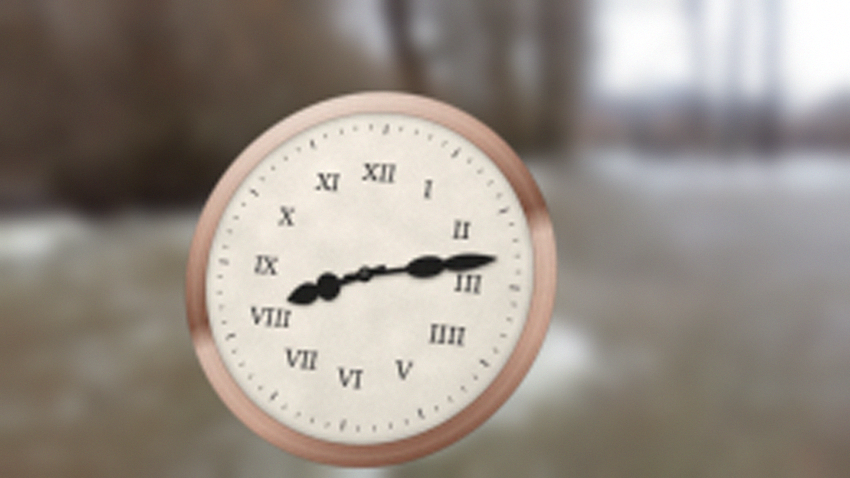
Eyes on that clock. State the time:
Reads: 8:13
